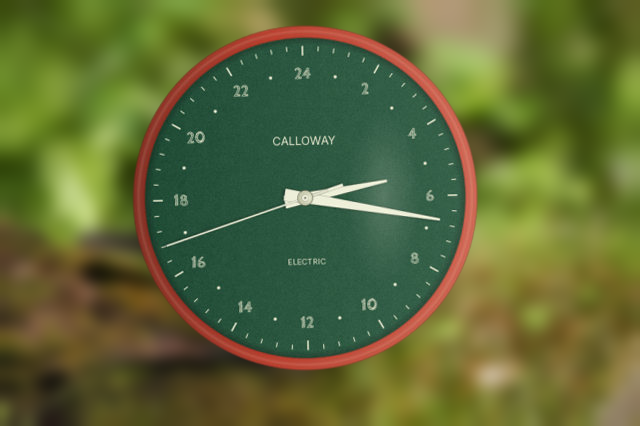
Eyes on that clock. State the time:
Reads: 5:16:42
